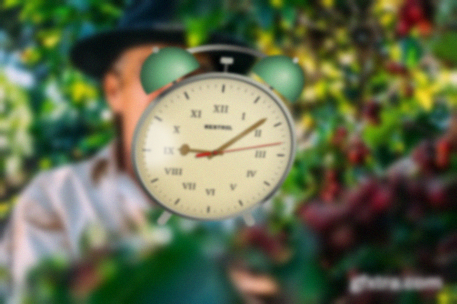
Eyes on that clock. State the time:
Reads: 9:08:13
